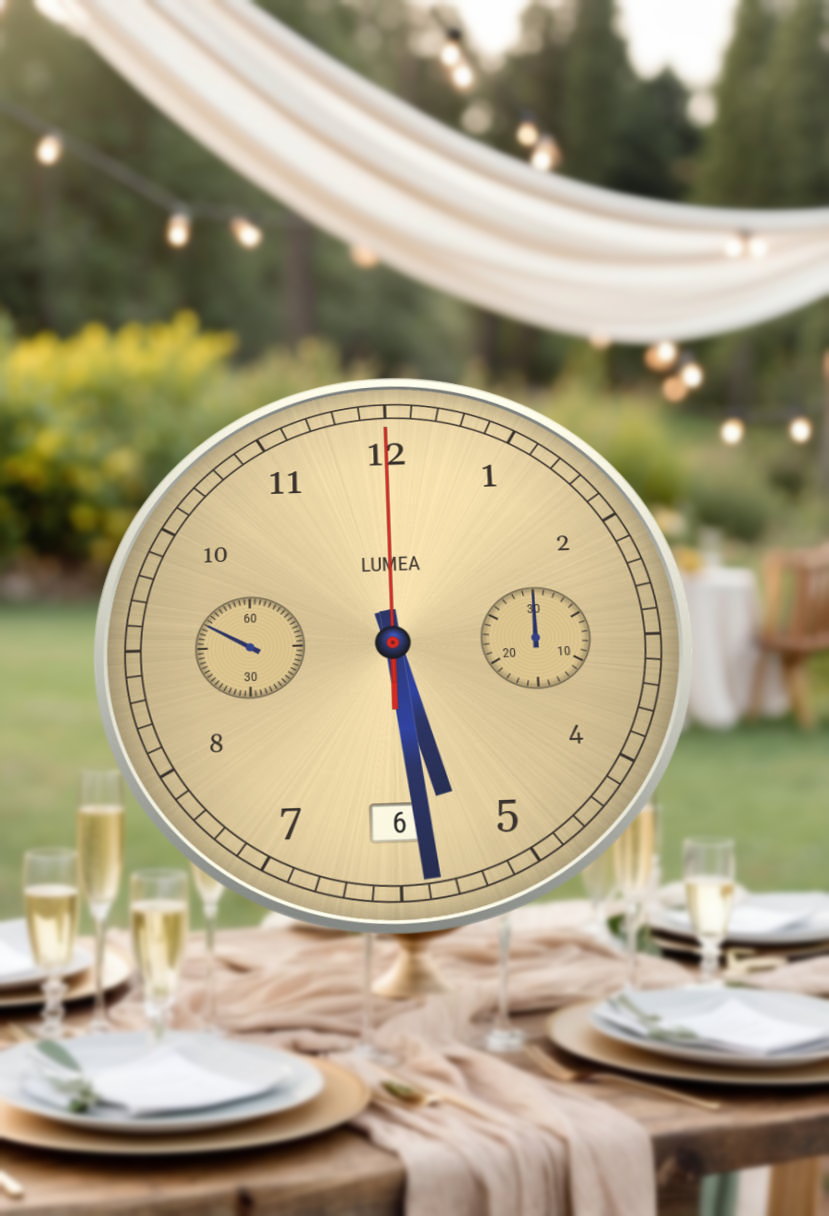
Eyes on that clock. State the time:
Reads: 5:28:50
